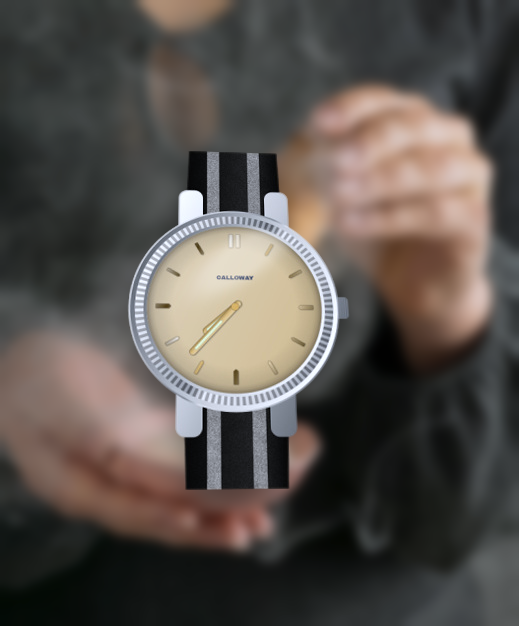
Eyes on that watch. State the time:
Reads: 7:37
